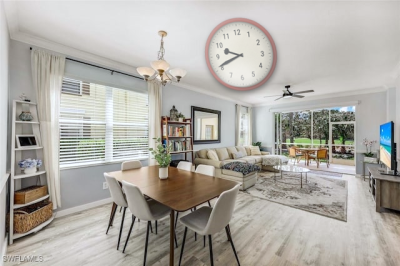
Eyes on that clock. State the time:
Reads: 9:41
